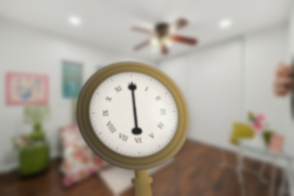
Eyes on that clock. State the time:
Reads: 6:00
